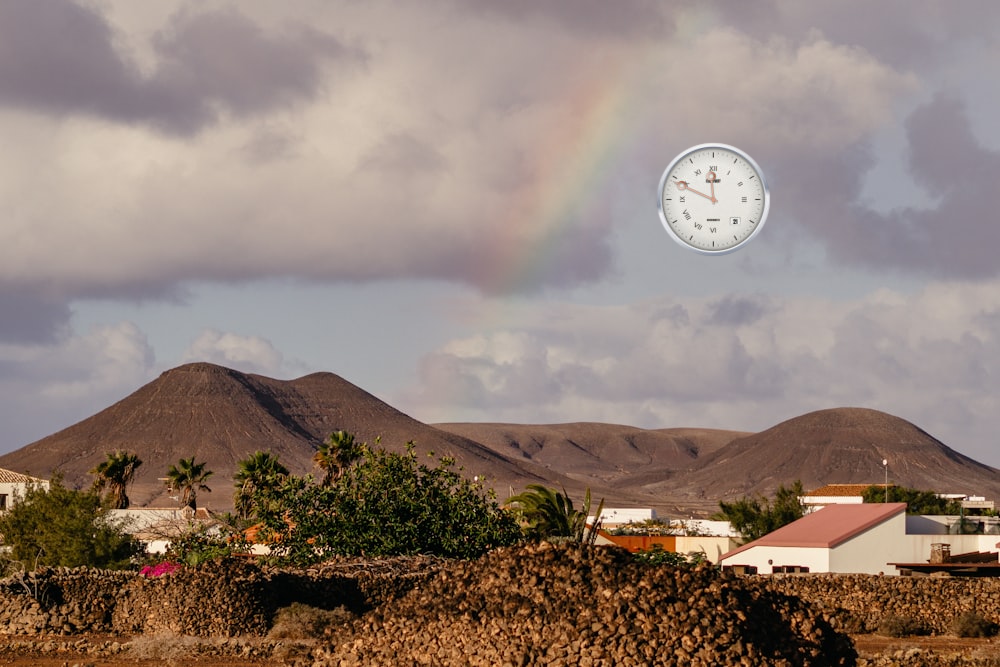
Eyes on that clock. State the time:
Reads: 11:49
